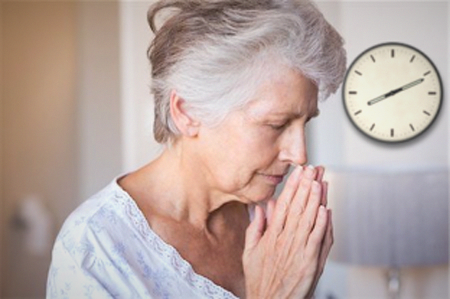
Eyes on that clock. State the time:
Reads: 8:11
